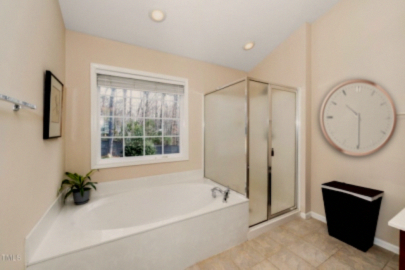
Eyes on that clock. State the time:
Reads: 10:30
